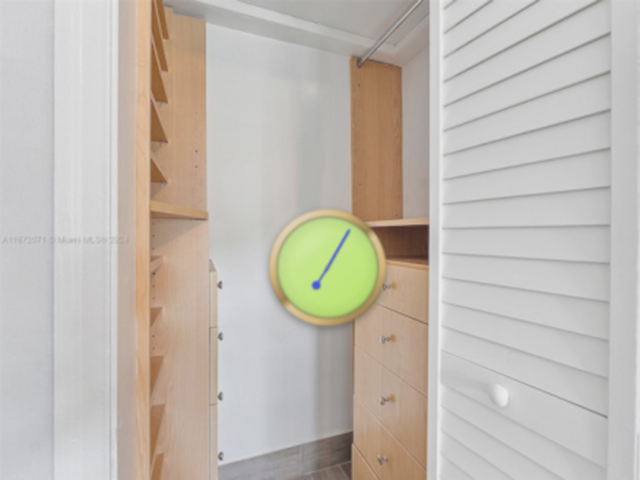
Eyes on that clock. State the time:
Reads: 7:05
